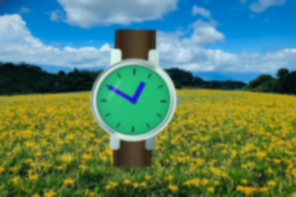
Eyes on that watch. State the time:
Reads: 12:50
